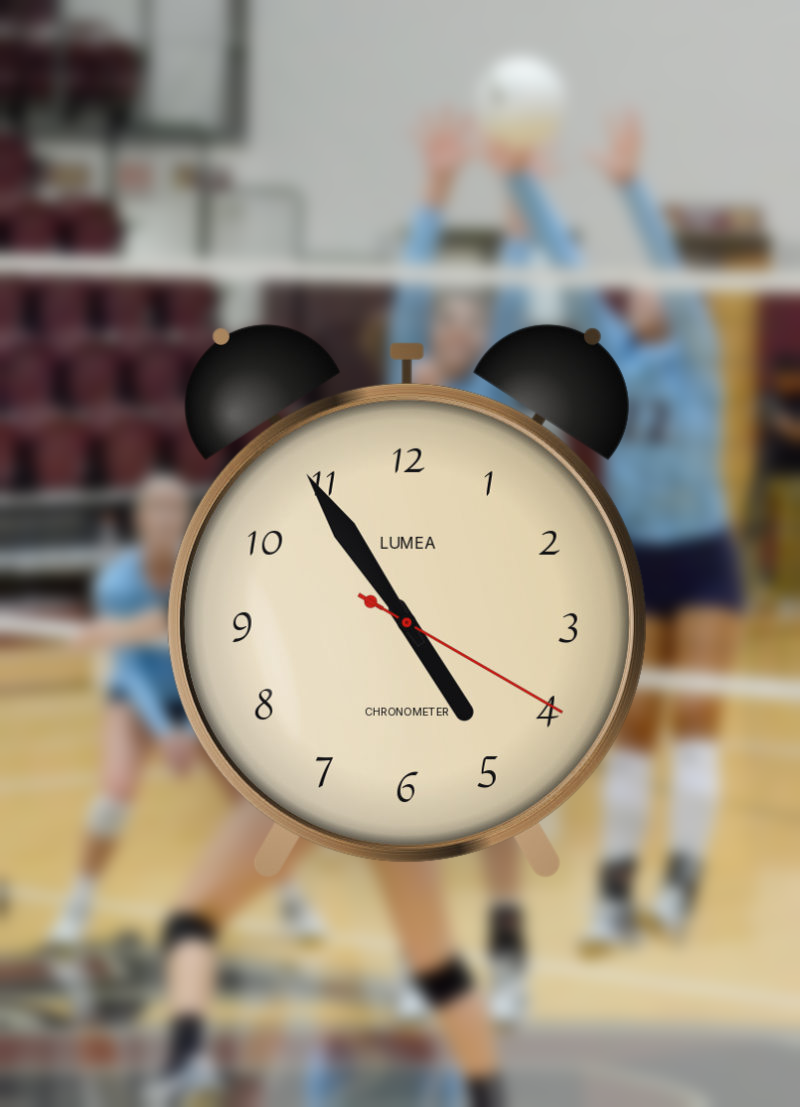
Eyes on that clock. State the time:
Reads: 4:54:20
